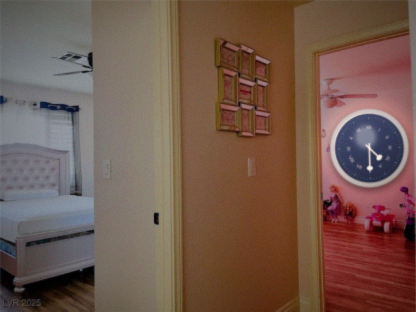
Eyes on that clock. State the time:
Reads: 4:30
